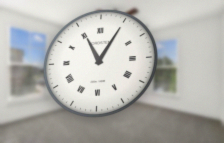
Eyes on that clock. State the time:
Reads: 11:05
